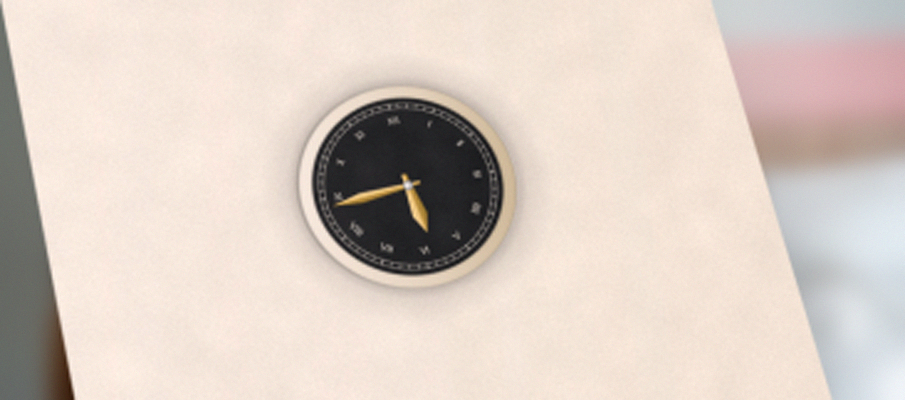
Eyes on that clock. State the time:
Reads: 5:44
